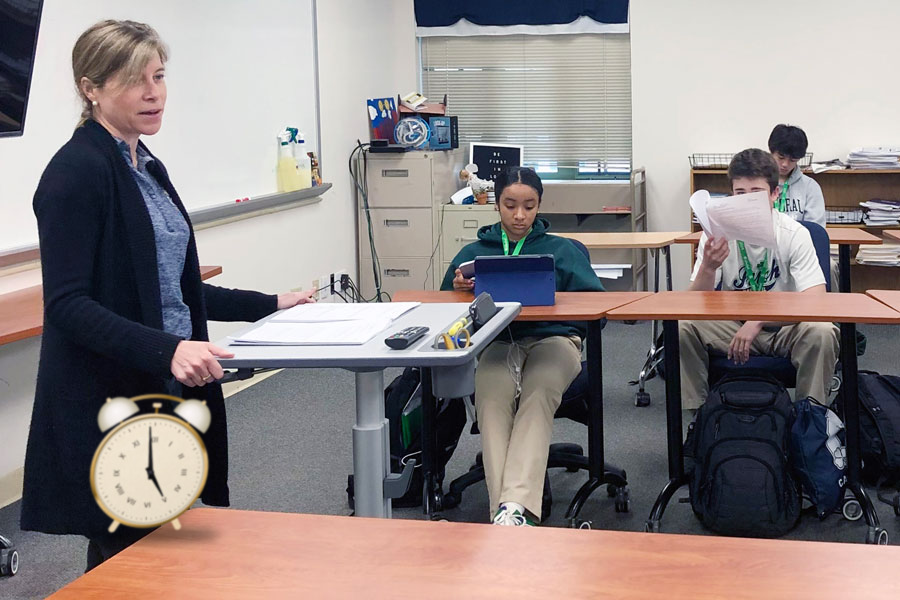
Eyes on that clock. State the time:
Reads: 4:59
